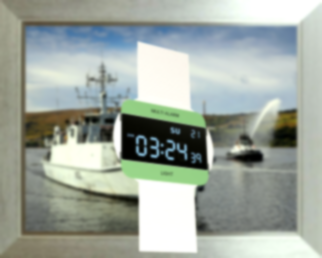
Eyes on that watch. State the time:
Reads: 3:24
